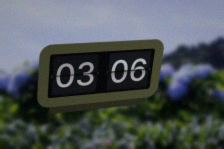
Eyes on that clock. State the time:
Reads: 3:06
